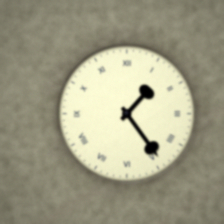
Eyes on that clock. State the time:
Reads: 1:24
